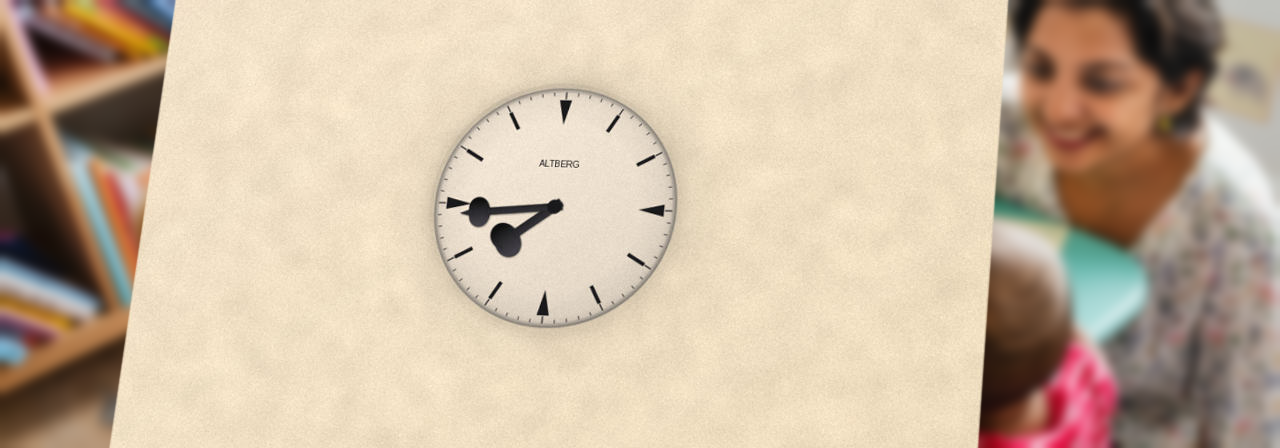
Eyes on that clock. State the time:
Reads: 7:44
